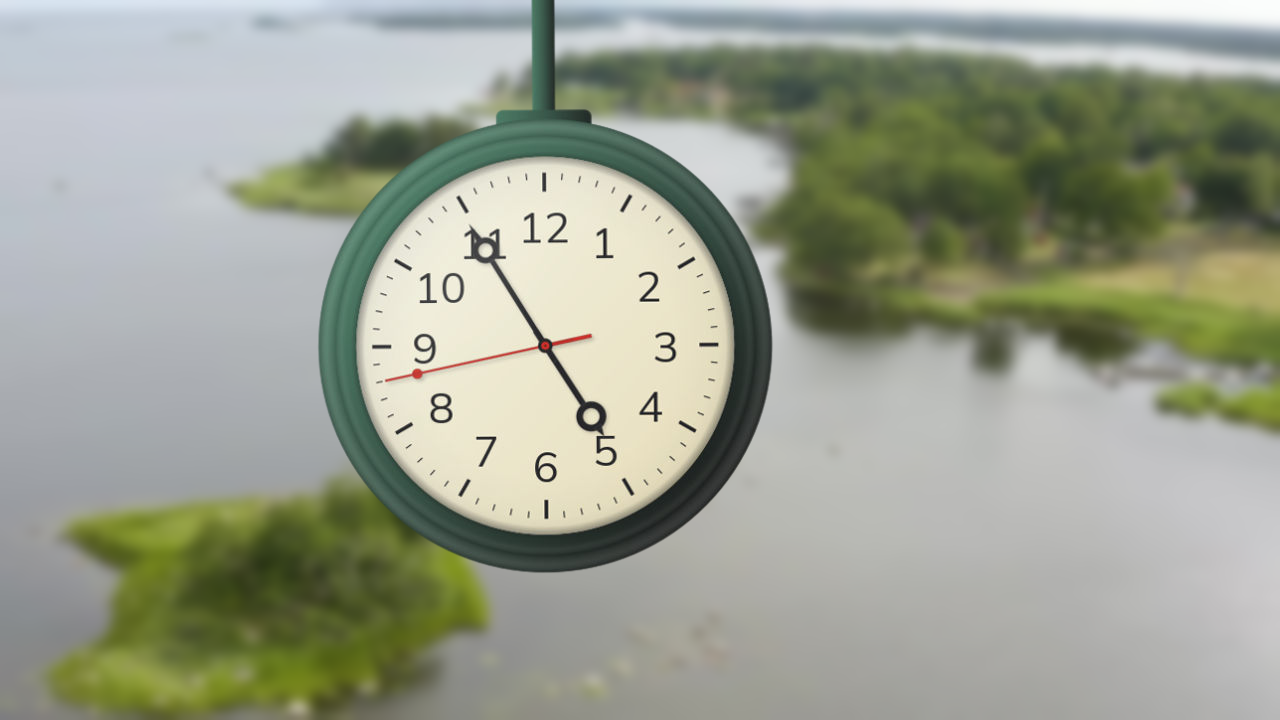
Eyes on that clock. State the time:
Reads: 4:54:43
